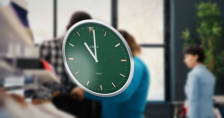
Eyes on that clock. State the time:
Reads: 11:01
